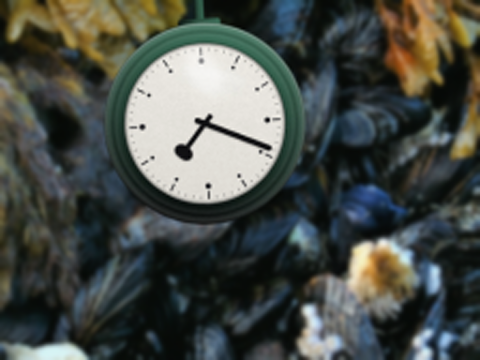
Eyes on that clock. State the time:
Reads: 7:19
